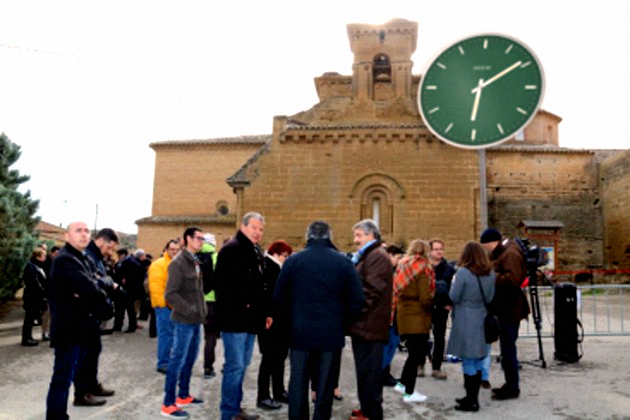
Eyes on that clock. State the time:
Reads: 6:09
